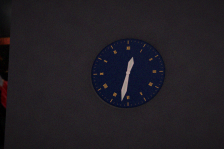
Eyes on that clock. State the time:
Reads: 12:32
